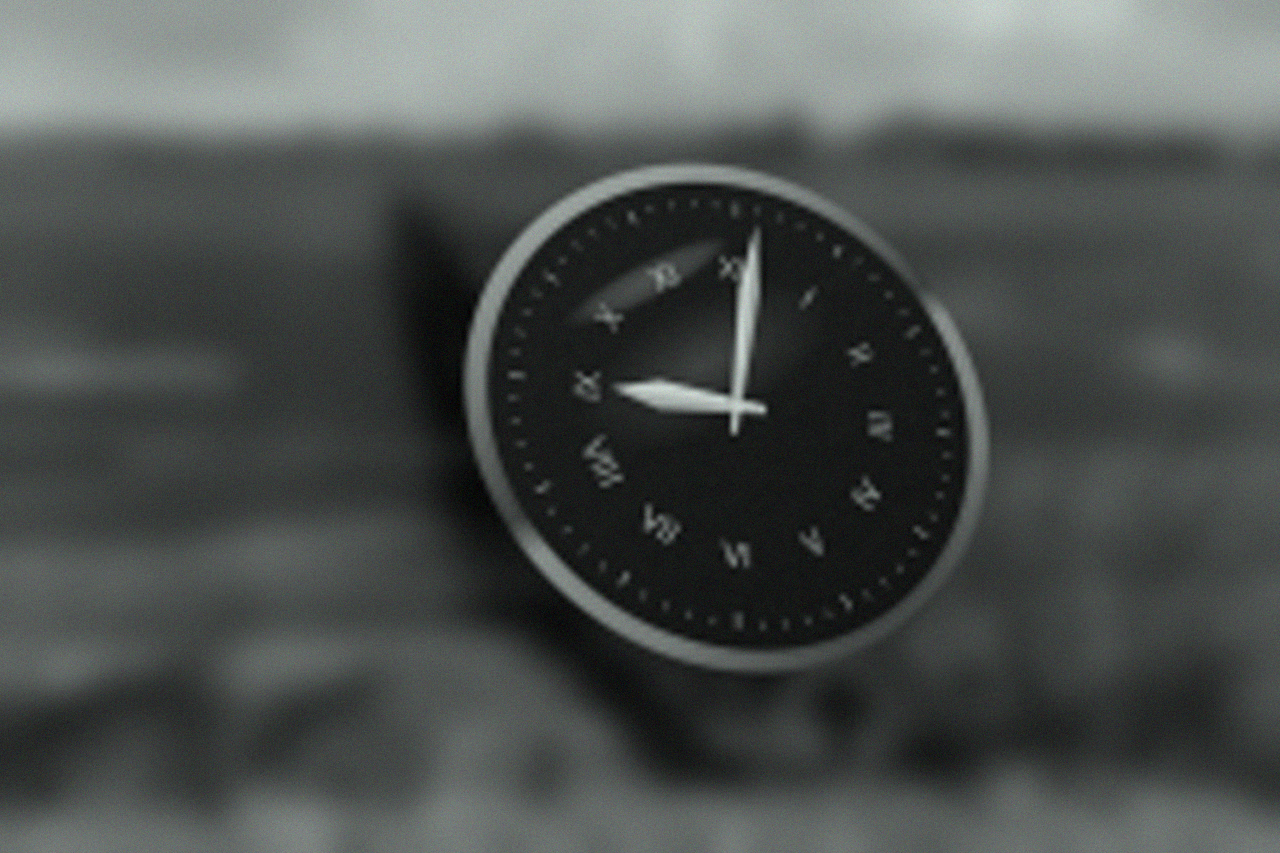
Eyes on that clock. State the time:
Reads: 9:01
